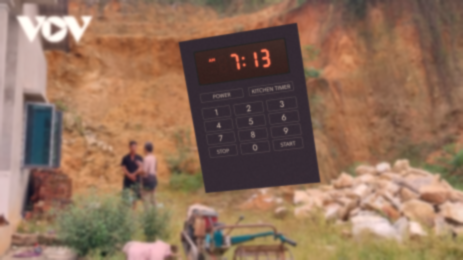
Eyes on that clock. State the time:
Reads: 7:13
